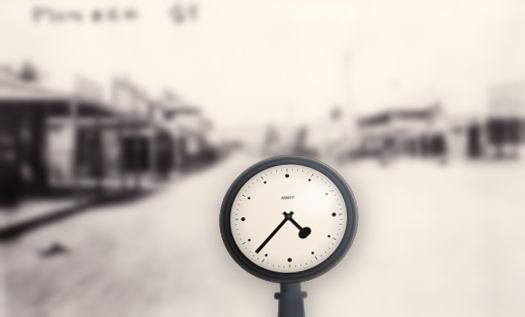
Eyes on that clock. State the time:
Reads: 4:37
